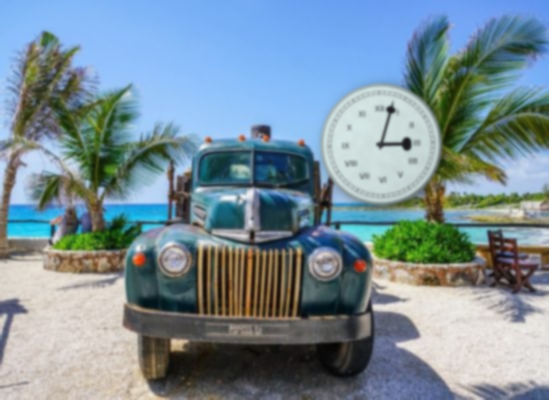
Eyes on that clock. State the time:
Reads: 3:03
